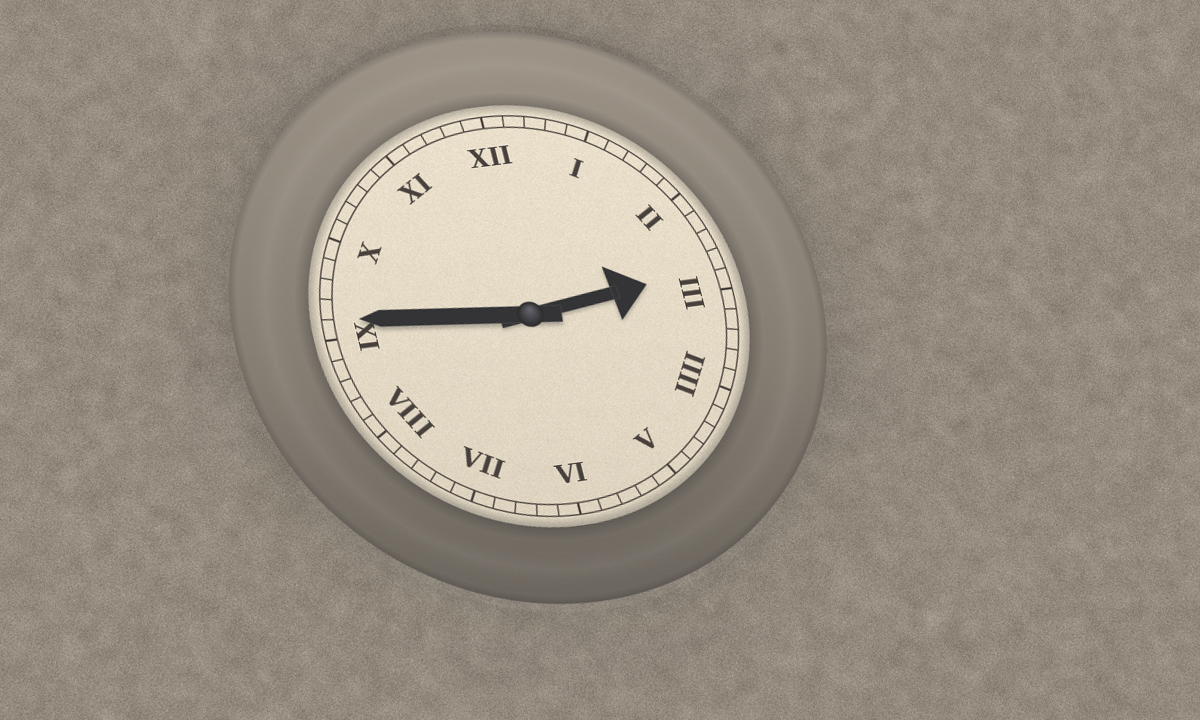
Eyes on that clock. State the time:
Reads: 2:46
